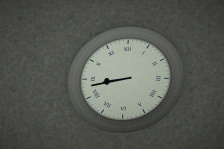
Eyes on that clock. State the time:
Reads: 8:43
